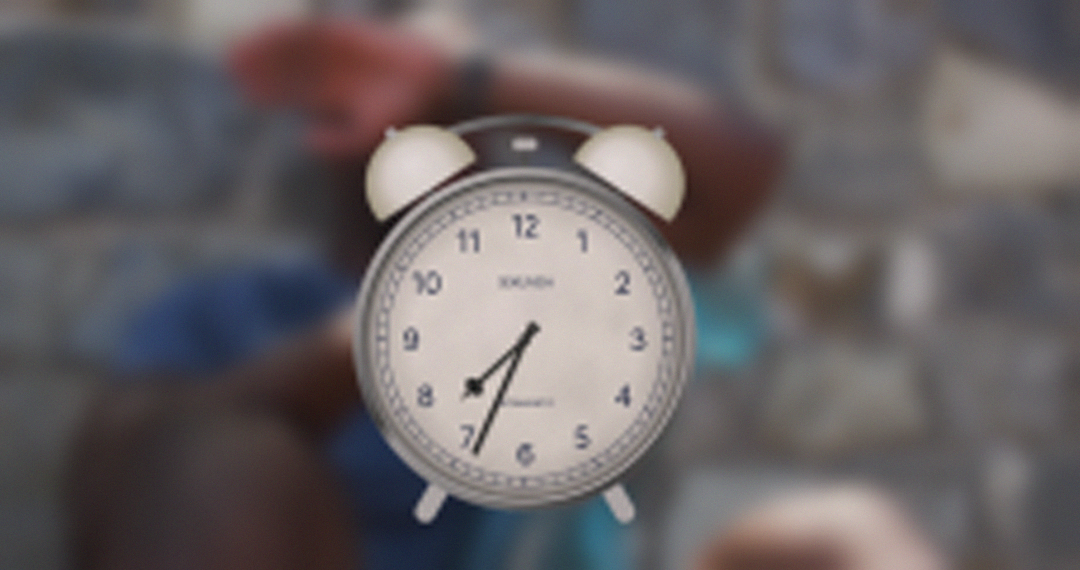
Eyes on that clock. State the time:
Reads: 7:34
